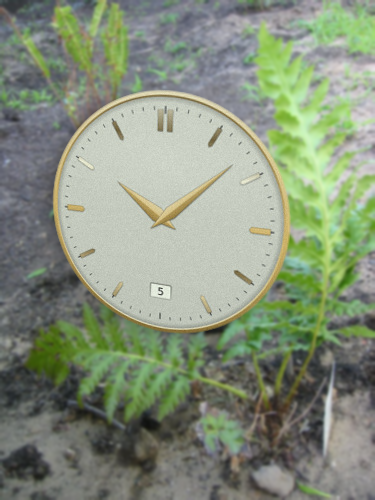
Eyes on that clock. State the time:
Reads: 10:08
